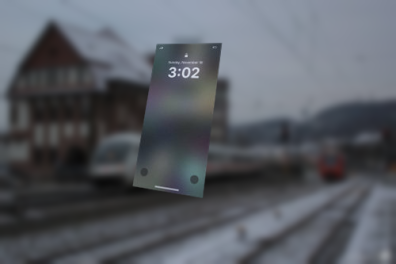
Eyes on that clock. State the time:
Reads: 3:02
